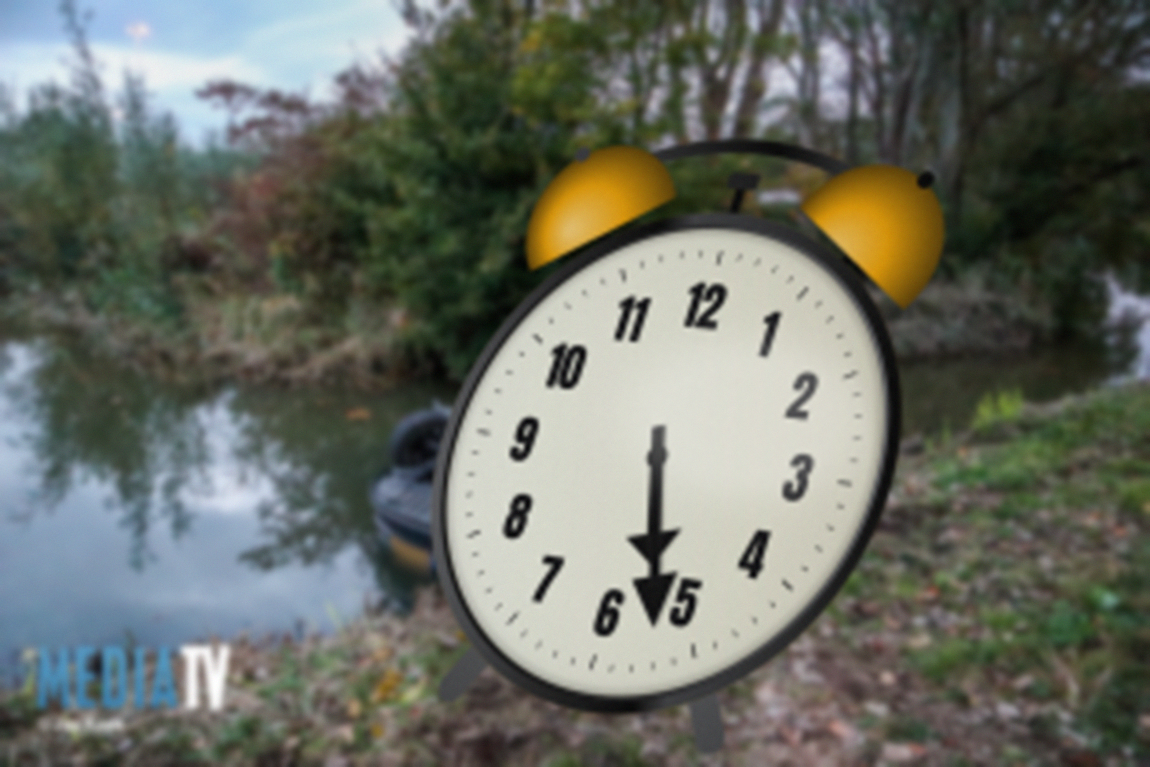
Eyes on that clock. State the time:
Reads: 5:27
